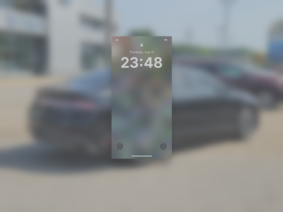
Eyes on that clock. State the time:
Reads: 23:48
